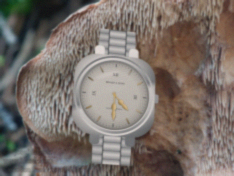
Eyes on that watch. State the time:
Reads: 4:30
